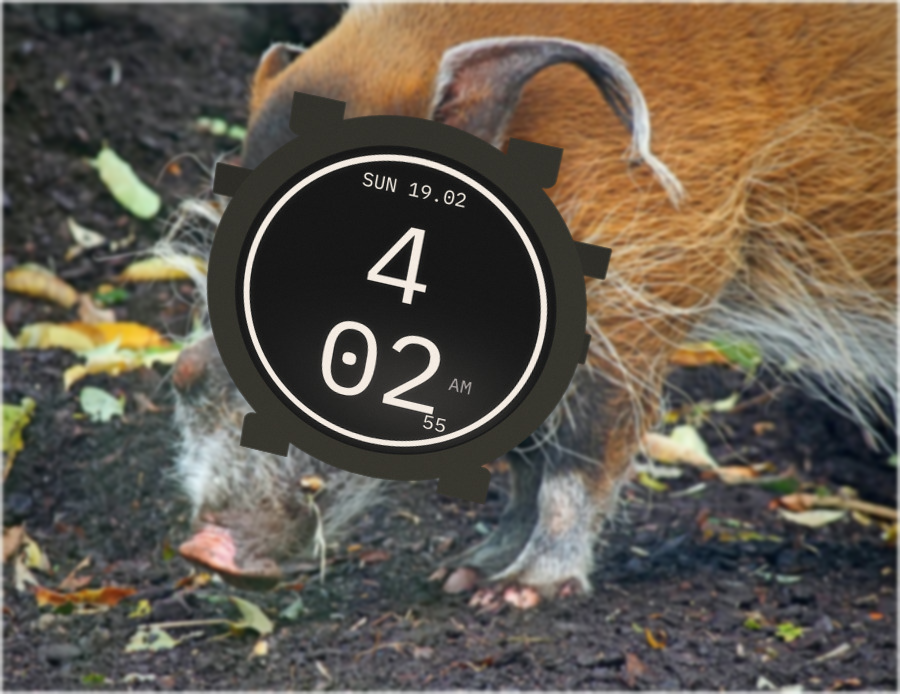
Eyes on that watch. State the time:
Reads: 4:02:55
